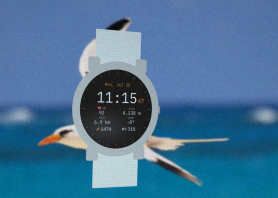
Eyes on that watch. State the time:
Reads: 11:15
